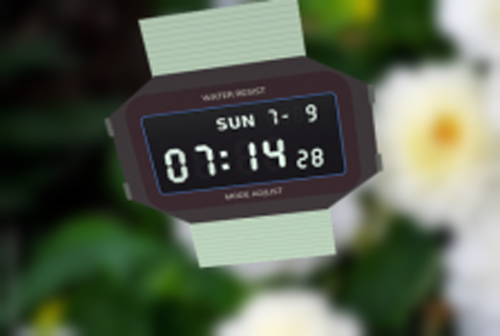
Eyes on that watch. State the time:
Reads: 7:14:28
